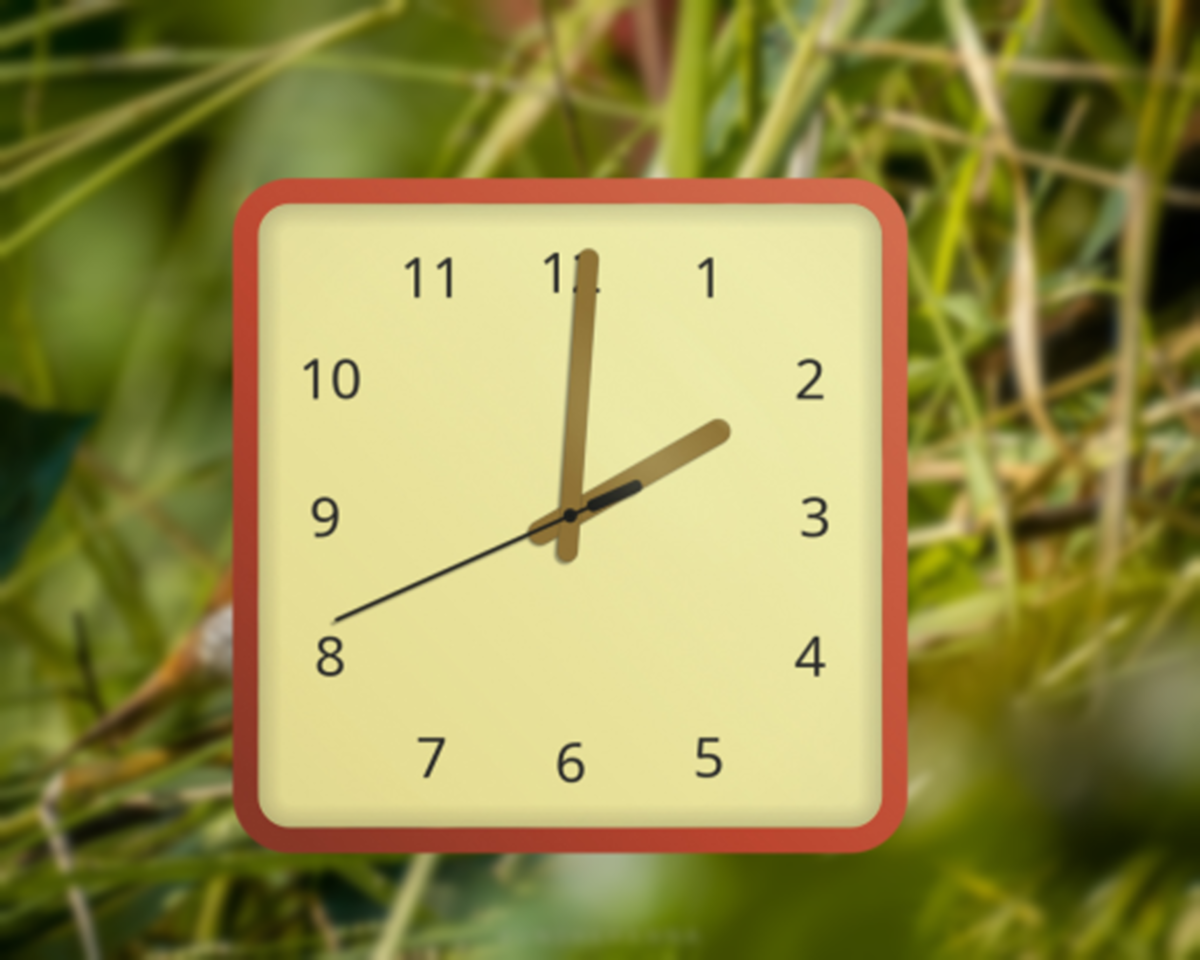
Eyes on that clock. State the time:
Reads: 2:00:41
